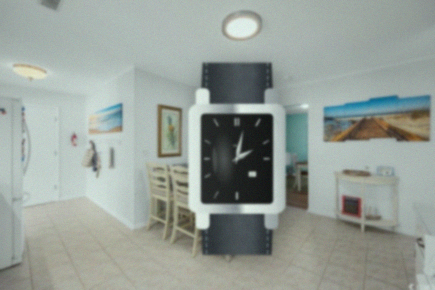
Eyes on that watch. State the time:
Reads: 2:02
